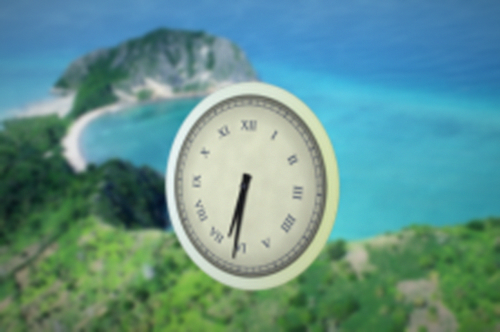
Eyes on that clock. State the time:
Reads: 6:31
